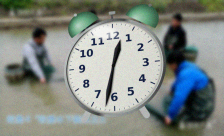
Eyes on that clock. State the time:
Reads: 12:32
